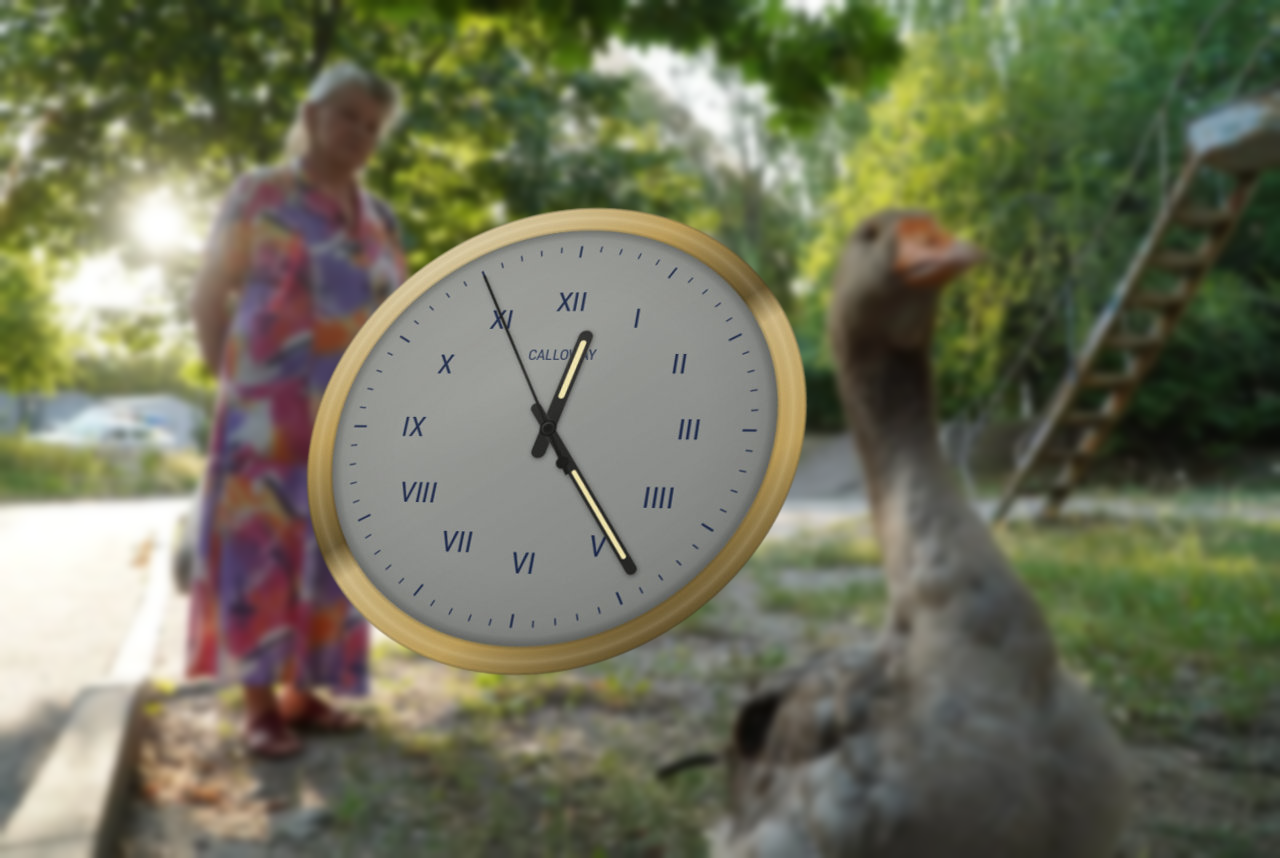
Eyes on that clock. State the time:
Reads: 12:23:55
